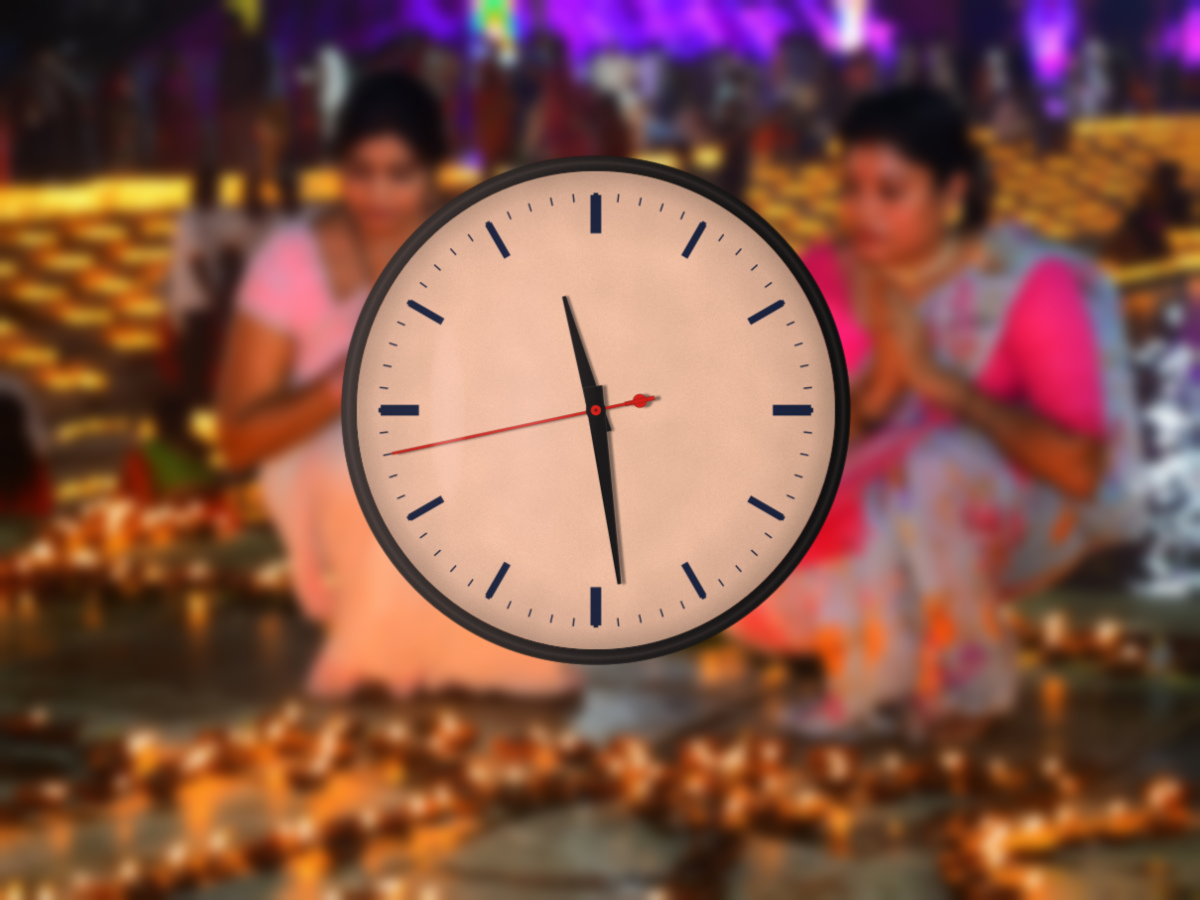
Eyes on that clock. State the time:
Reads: 11:28:43
